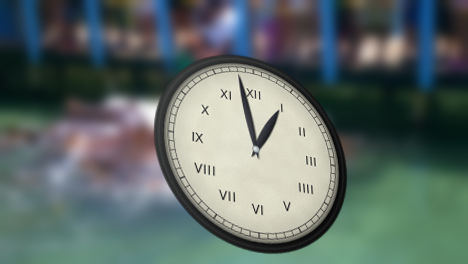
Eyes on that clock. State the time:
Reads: 12:58
